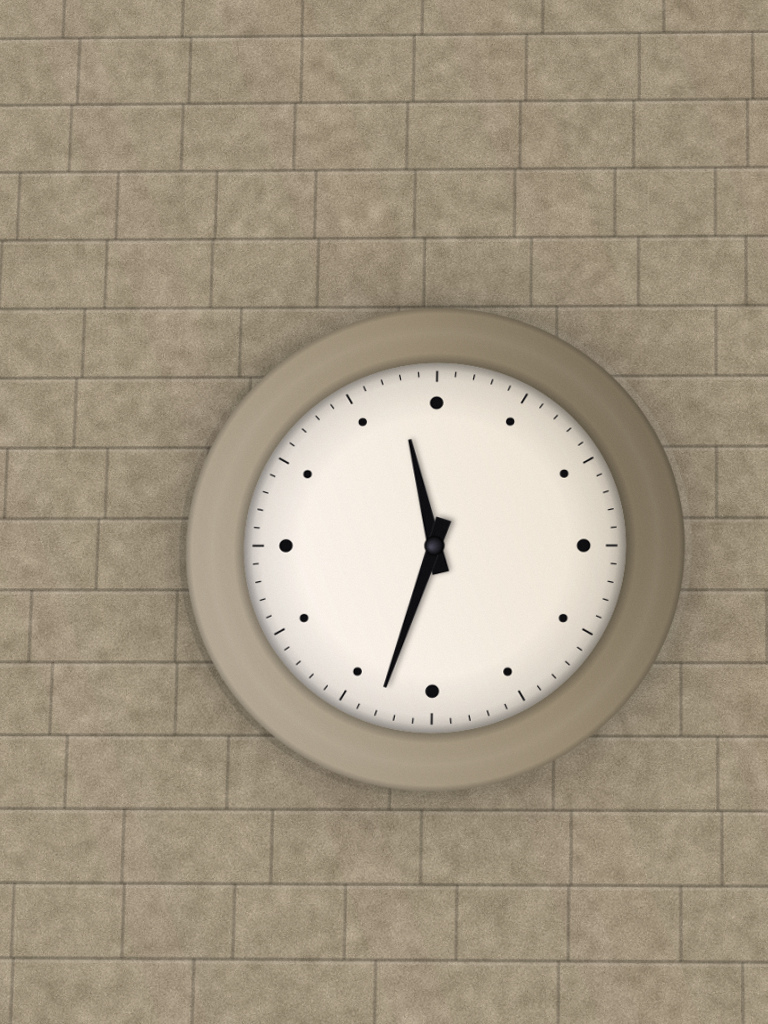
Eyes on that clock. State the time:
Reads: 11:33
